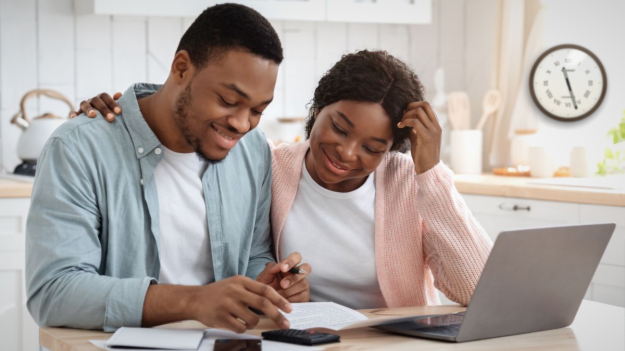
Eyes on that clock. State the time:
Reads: 11:27
